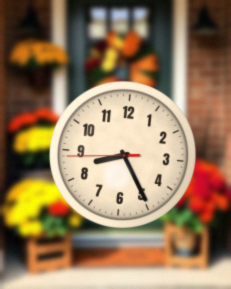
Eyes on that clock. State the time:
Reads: 8:24:44
